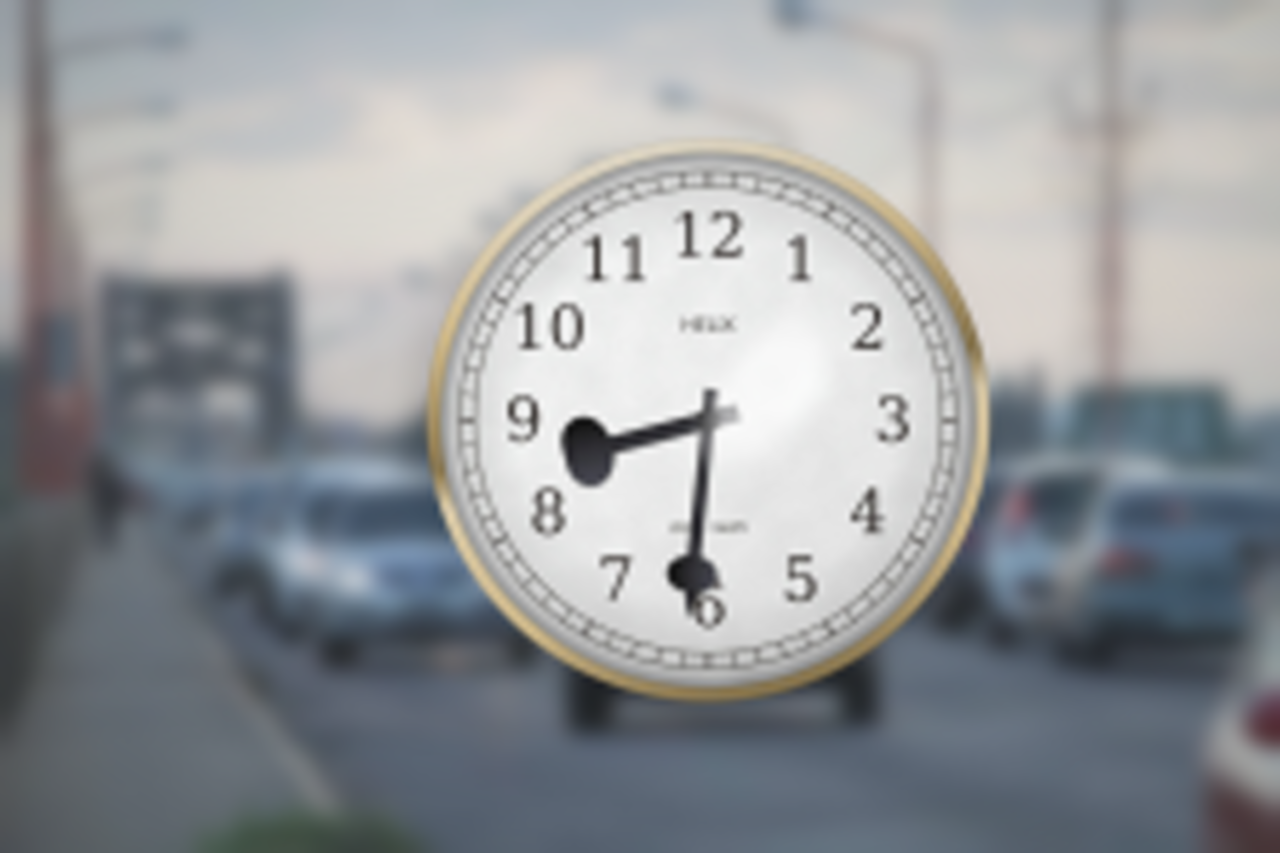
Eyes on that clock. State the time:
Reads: 8:31
